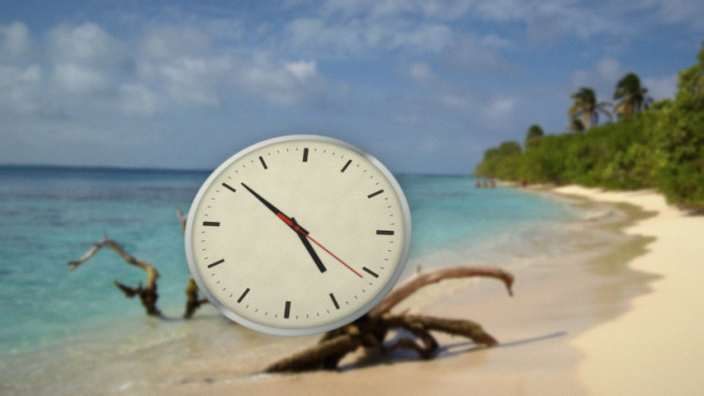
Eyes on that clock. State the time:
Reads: 4:51:21
